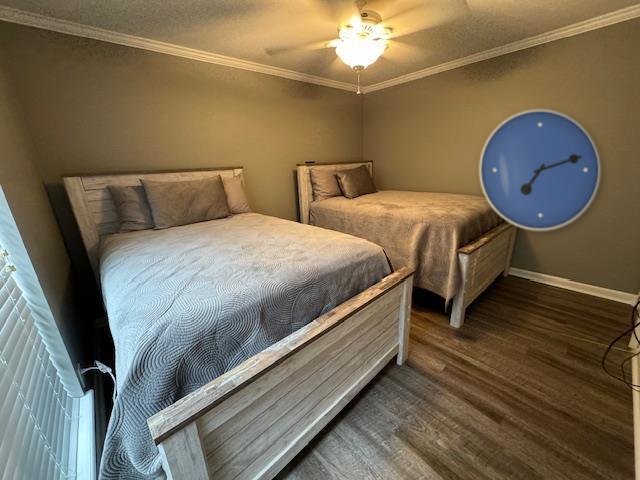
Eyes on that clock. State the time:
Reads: 7:12
